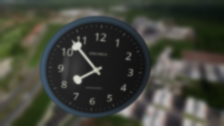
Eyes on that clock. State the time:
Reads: 7:53
